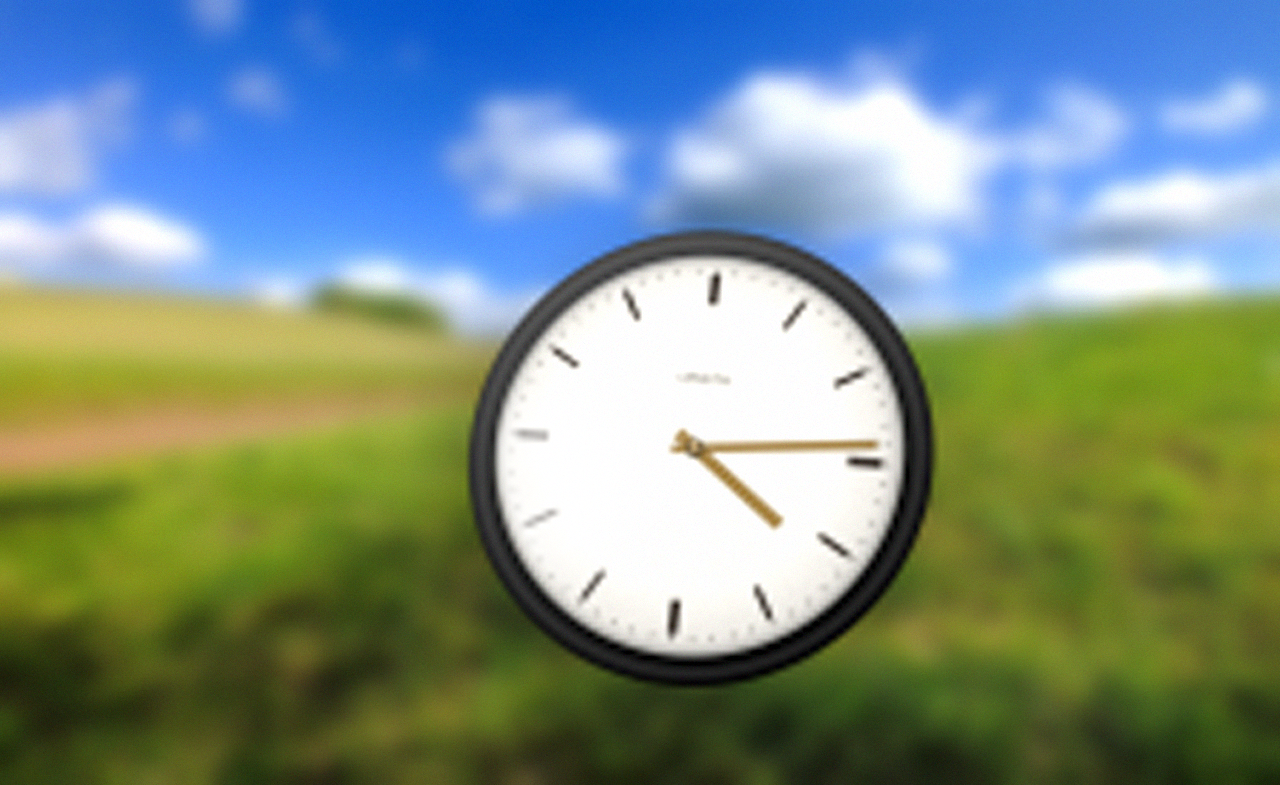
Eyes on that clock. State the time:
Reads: 4:14
